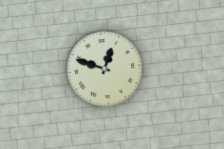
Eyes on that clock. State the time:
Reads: 12:49
